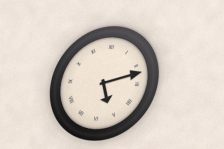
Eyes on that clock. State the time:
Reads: 5:12
